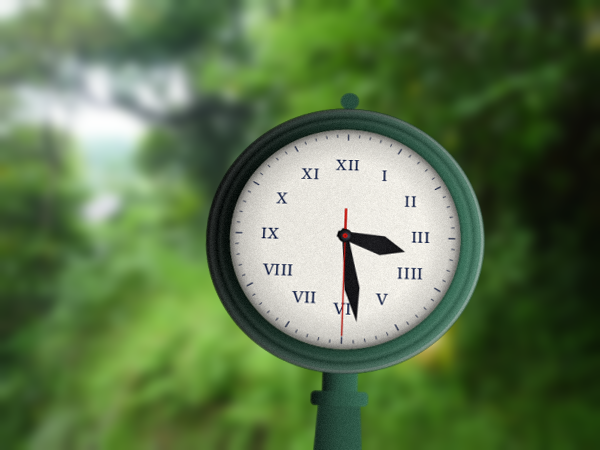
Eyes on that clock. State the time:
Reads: 3:28:30
